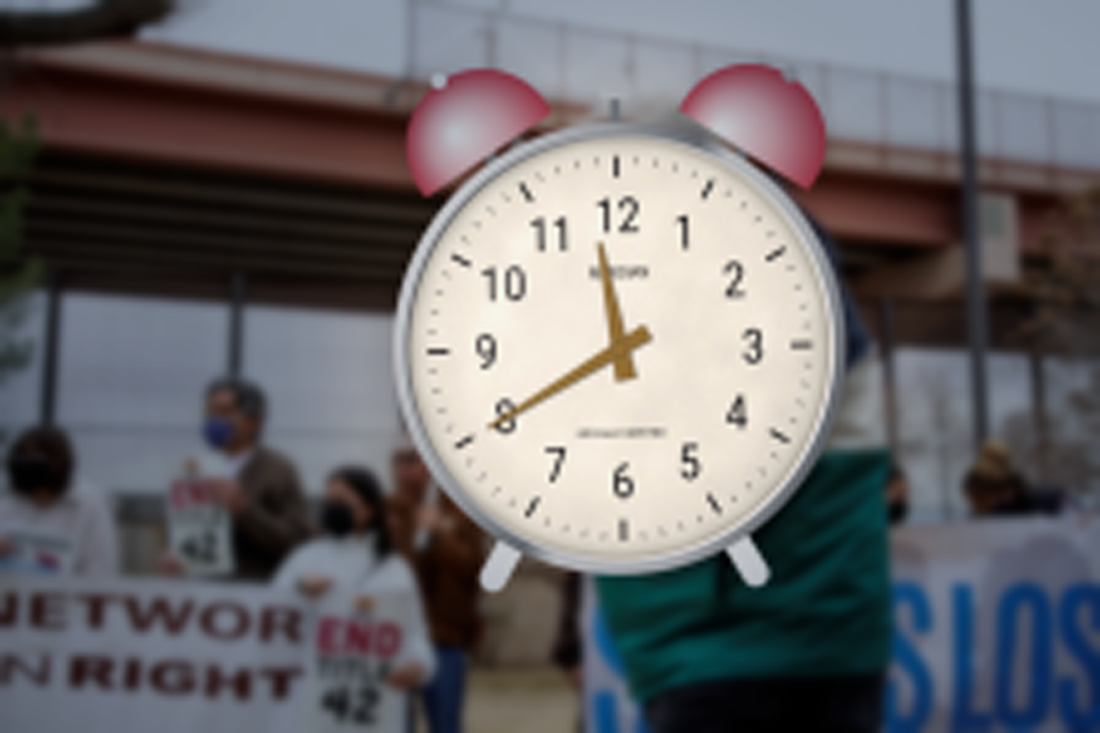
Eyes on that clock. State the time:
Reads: 11:40
